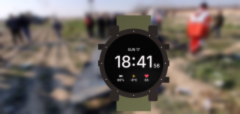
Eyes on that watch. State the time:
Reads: 18:41
